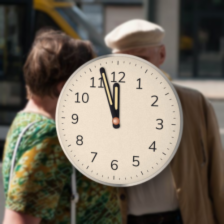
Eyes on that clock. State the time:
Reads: 11:57
